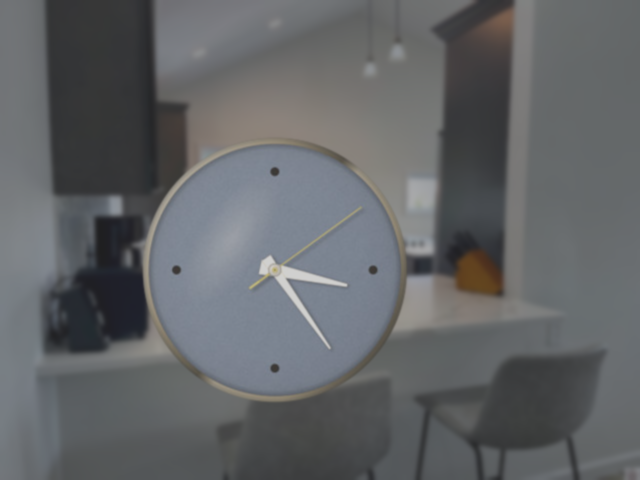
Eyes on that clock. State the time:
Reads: 3:24:09
